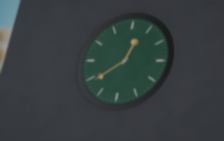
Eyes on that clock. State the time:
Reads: 12:39
